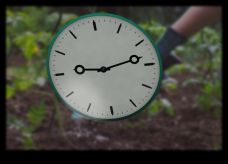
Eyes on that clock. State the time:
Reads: 9:13
